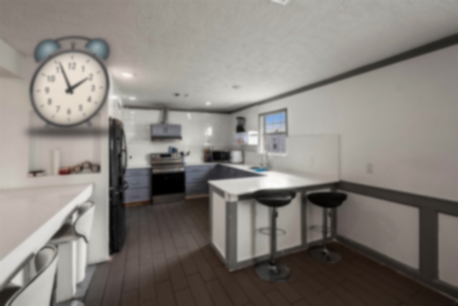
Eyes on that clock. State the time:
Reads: 1:56
